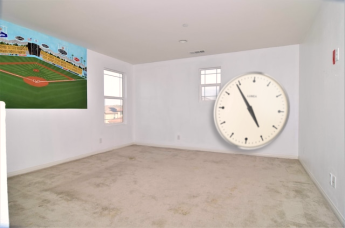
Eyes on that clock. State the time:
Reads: 4:54
